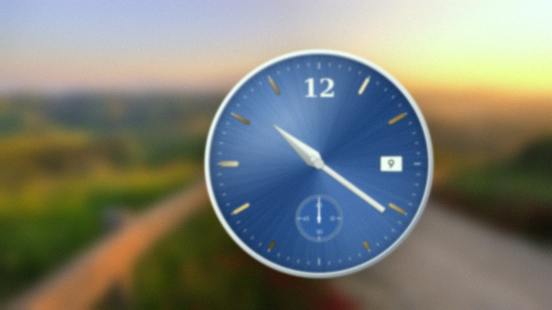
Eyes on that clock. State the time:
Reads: 10:21
